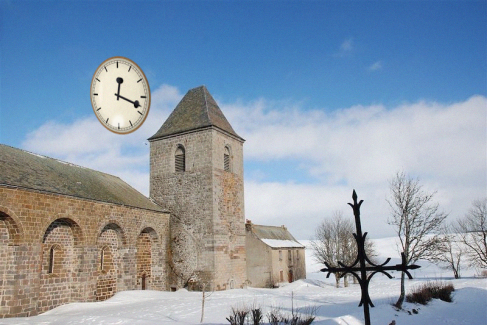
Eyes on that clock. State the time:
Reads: 12:18
